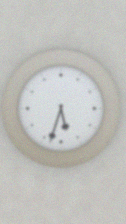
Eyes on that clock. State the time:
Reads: 5:33
